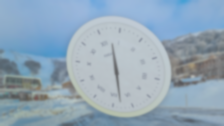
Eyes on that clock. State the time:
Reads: 12:33
